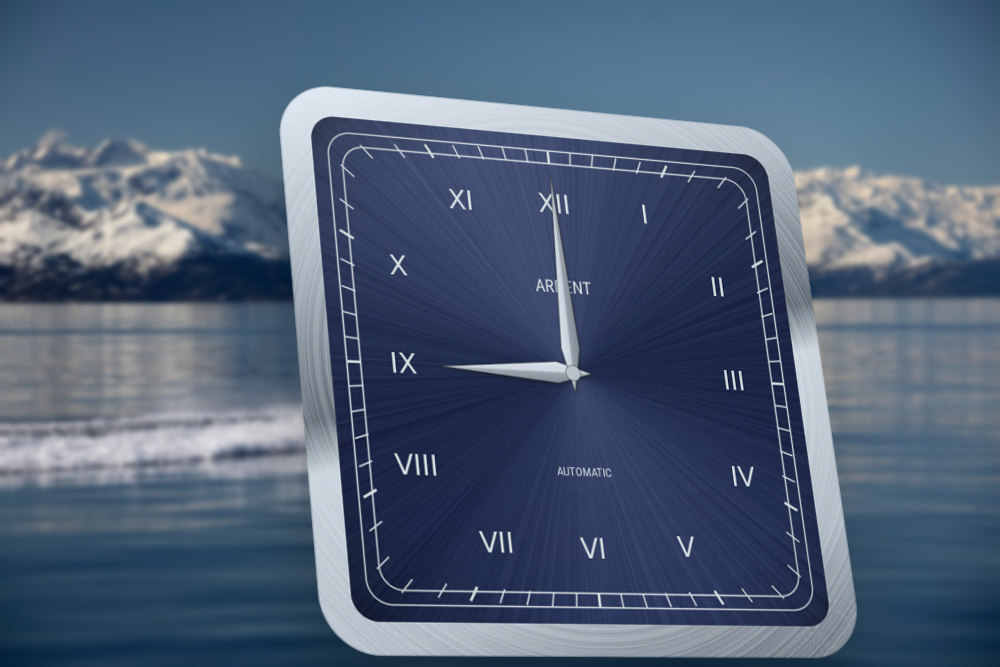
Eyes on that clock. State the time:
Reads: 9:00
